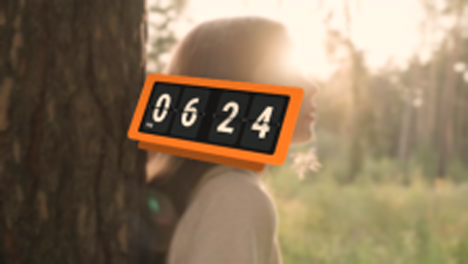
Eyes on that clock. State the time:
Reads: 6:24
